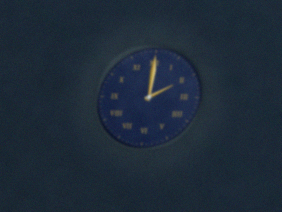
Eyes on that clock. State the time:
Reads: 2:00
